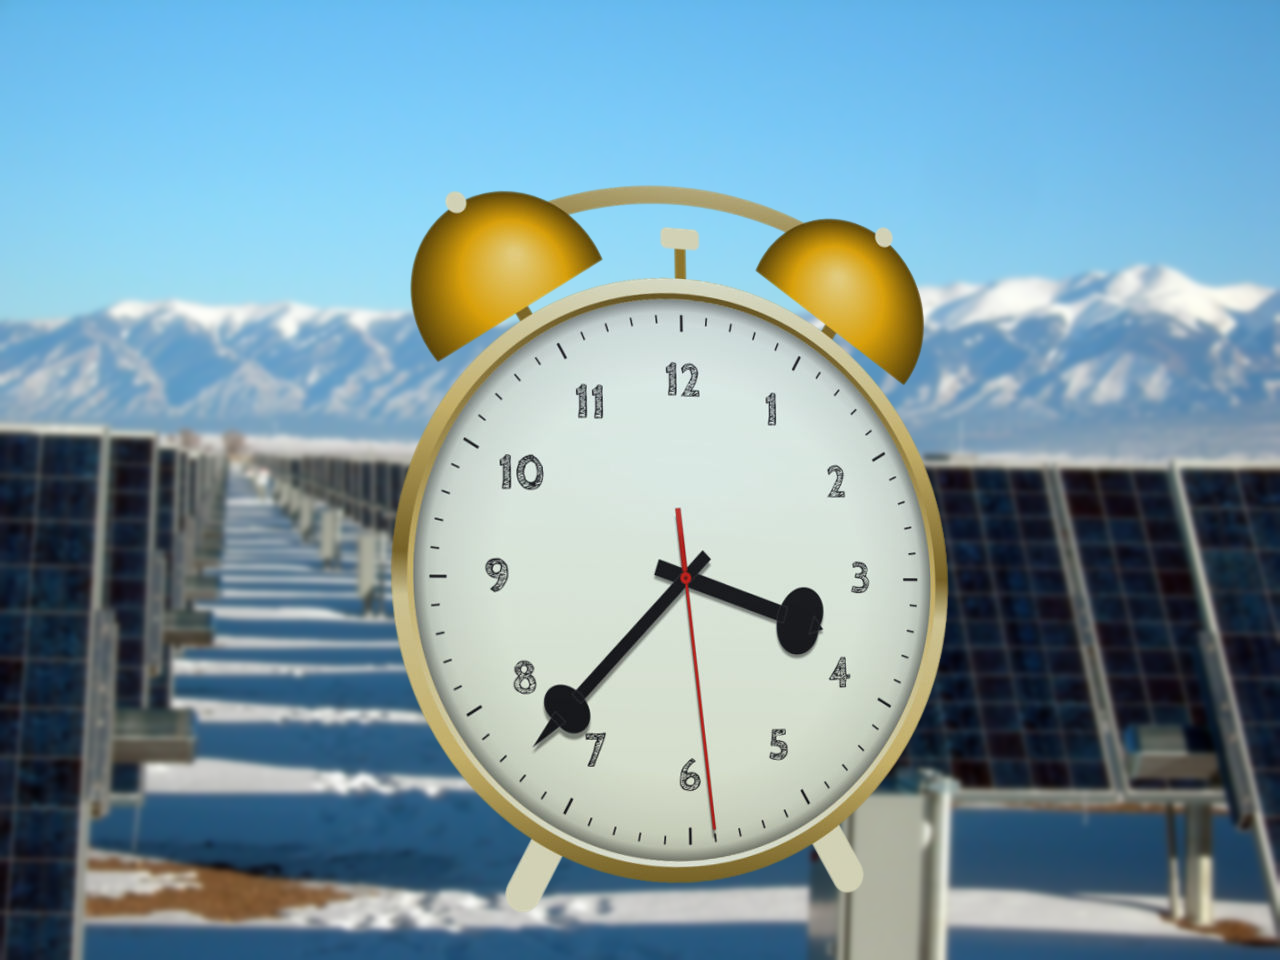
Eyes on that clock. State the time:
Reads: 3:37:29
